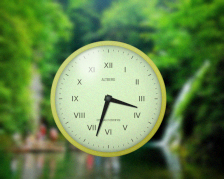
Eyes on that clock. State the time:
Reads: 3:33
